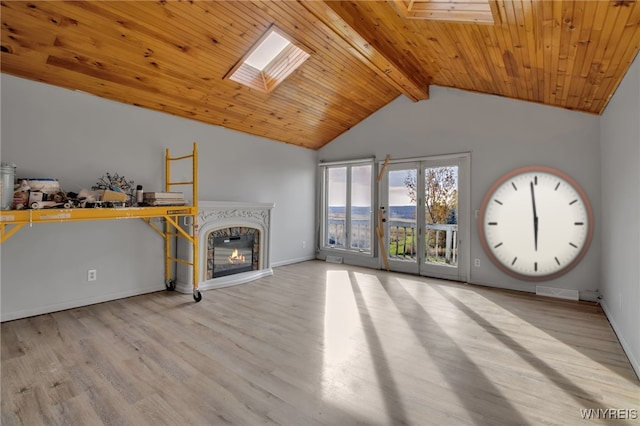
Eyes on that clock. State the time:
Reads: 5:59
